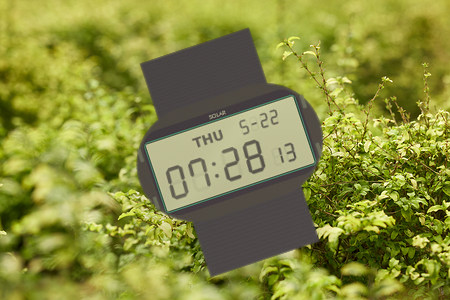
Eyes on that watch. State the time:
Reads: 7:28:13
